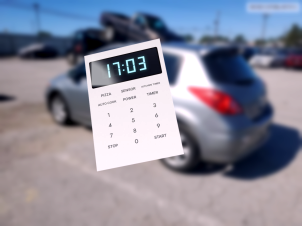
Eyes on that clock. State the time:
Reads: 17:03
